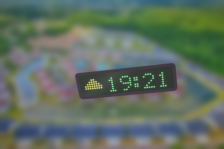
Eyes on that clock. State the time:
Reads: 19:21
